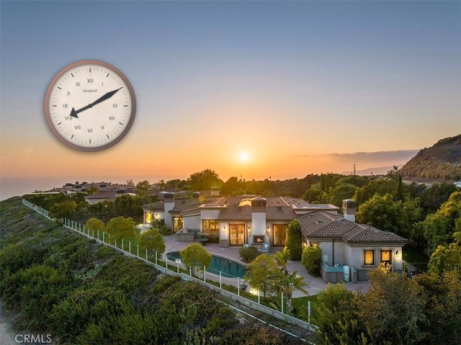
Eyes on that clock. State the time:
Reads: 8:10
